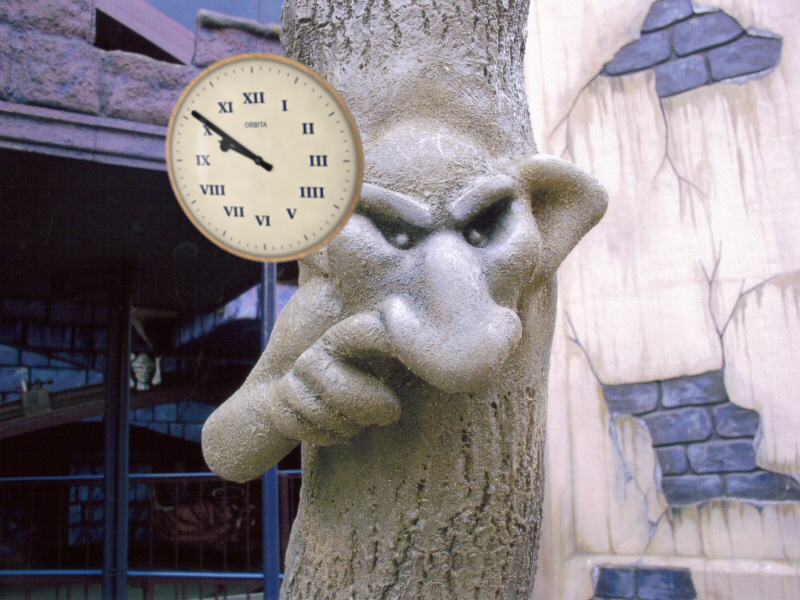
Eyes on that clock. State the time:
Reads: 9:51
